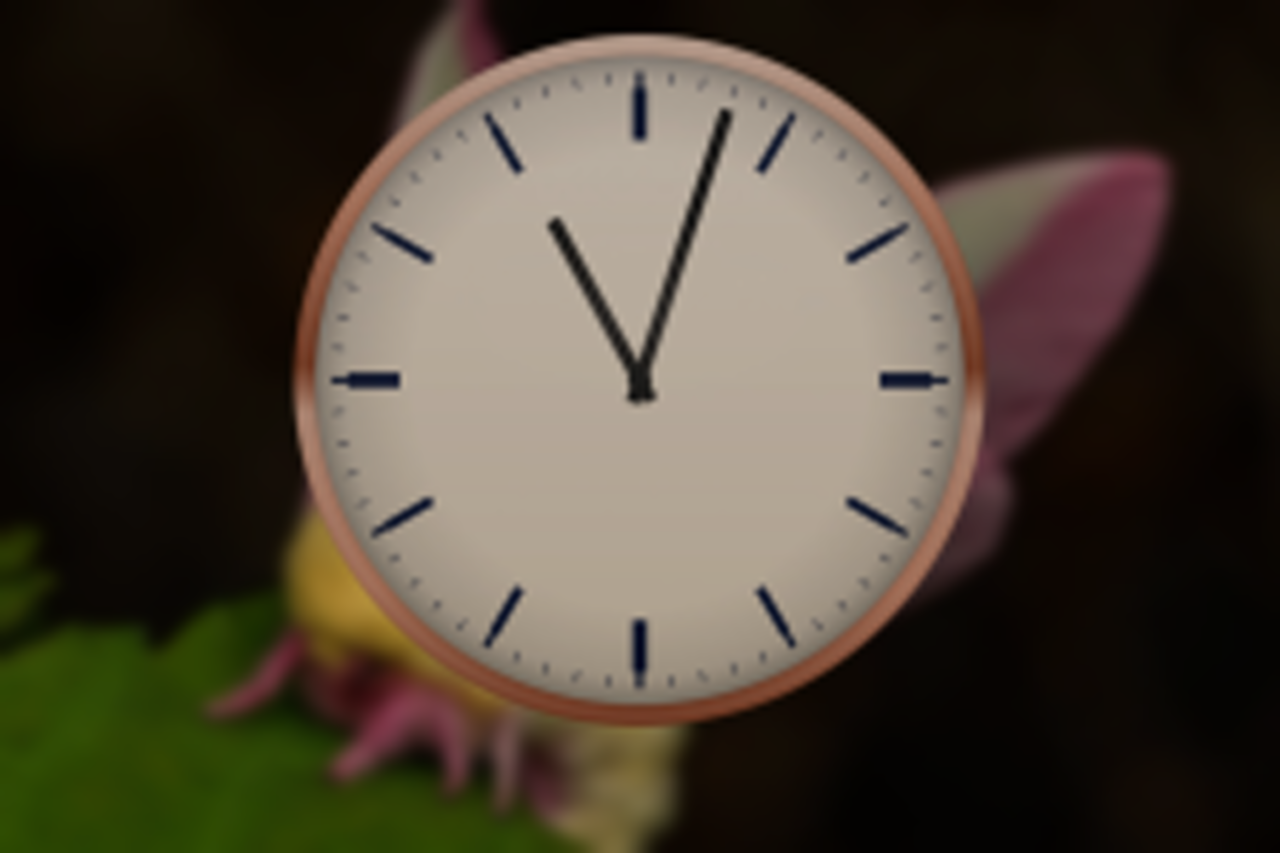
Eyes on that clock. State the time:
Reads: 11:03
